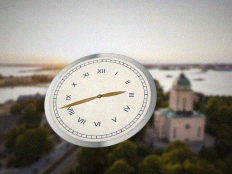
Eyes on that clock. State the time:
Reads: 2:42
